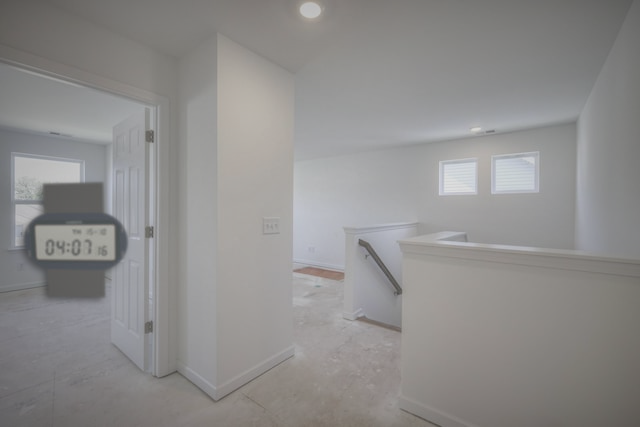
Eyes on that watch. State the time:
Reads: 4:07
